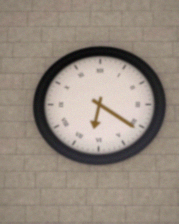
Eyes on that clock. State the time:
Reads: 6:21
